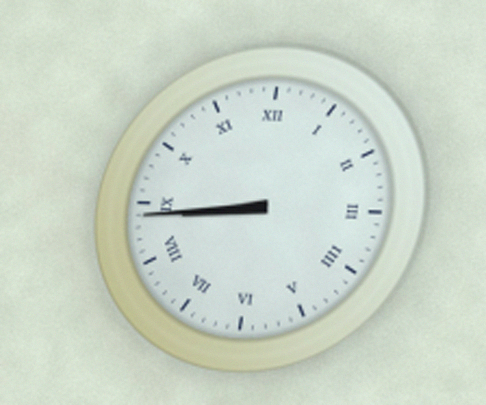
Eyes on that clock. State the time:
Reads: 8:44
